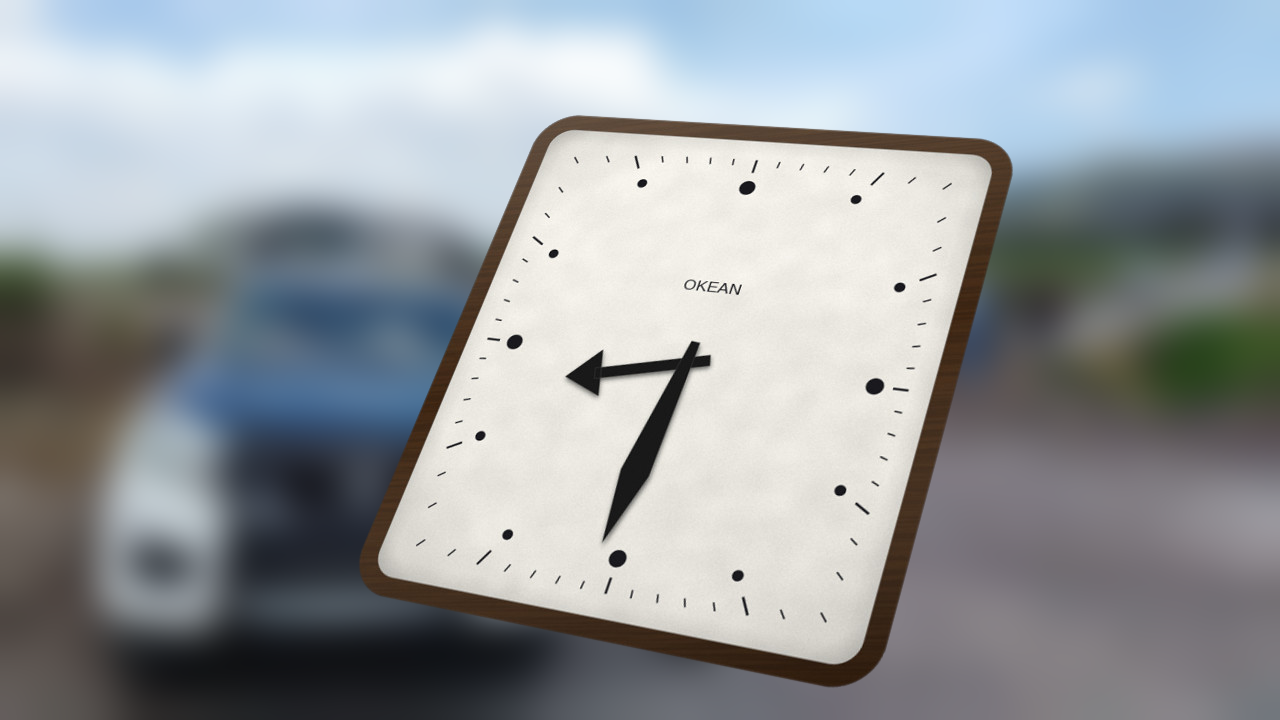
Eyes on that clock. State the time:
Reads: 8:31
